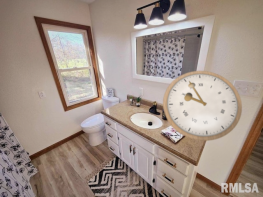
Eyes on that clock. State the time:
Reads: 9:56
